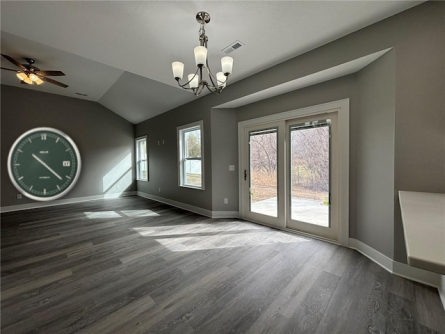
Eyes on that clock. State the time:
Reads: 10:22
